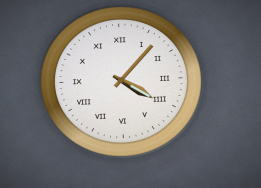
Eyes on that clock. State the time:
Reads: 4:07
